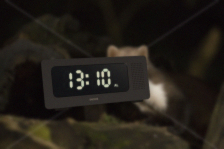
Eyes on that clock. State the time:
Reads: 13:10
